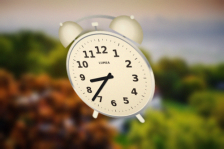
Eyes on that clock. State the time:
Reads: 8:37
